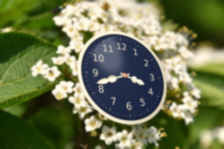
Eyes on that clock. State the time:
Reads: 3:42
